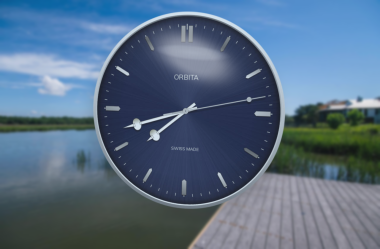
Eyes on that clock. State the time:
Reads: 7:42:13
